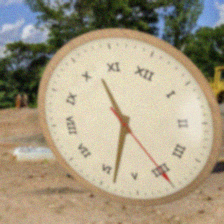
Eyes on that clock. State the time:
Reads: 10:28:20
